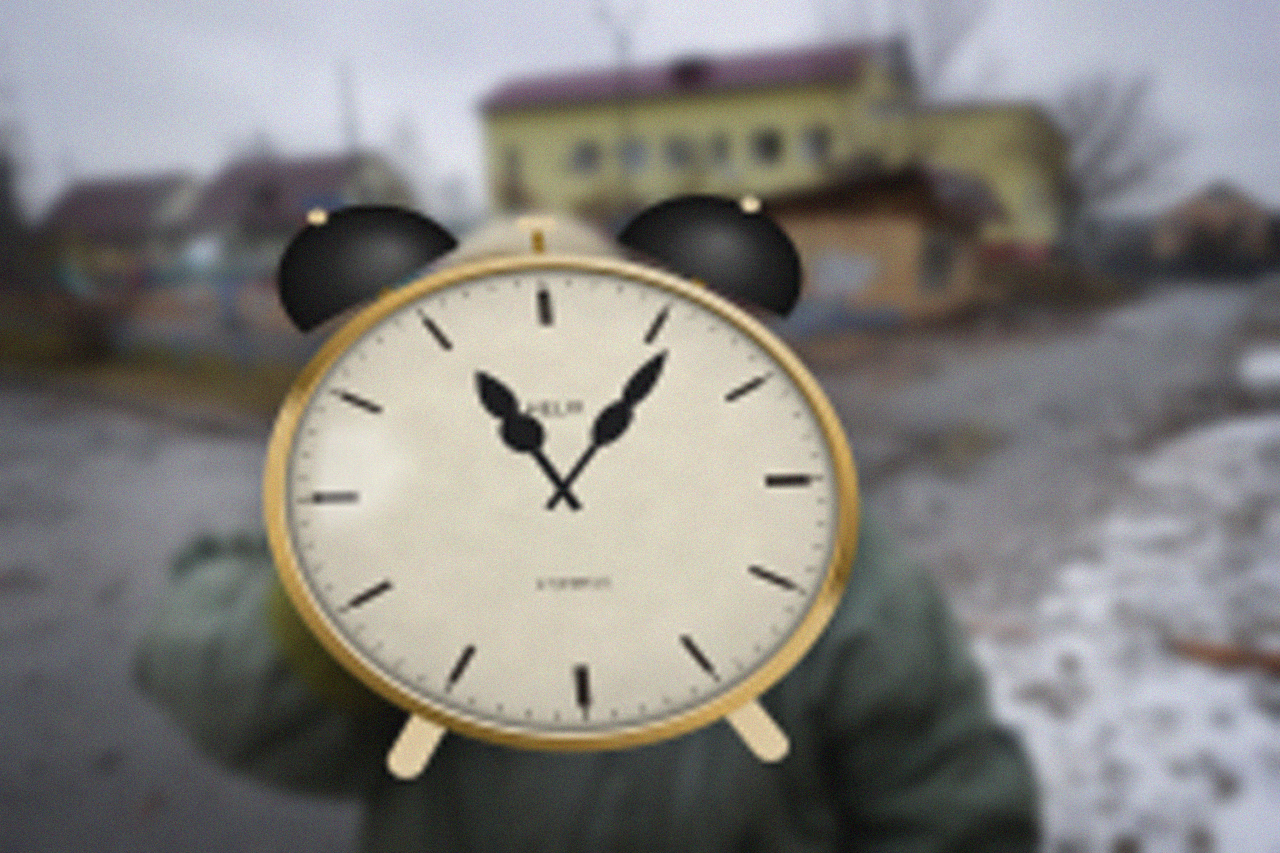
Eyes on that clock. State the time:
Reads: 11:06
